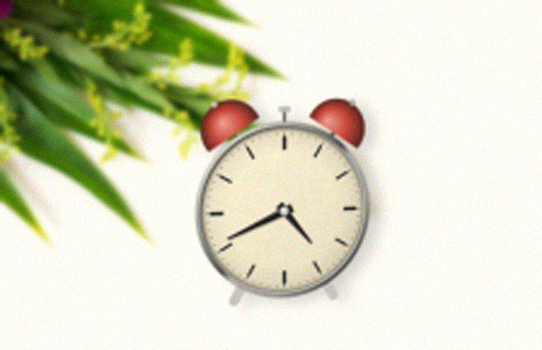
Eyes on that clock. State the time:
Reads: 4:41
